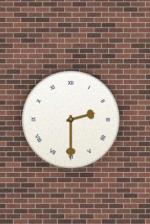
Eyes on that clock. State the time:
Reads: 2:30
